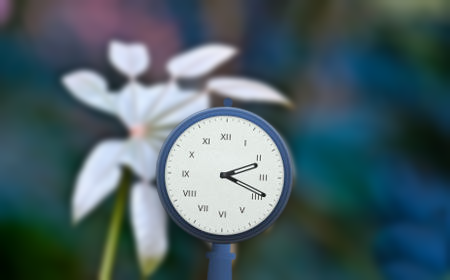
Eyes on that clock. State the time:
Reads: 2:19
